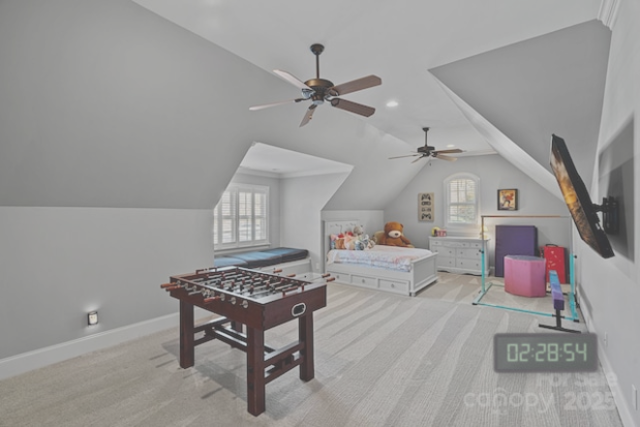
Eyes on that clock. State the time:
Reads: 2:28:54
